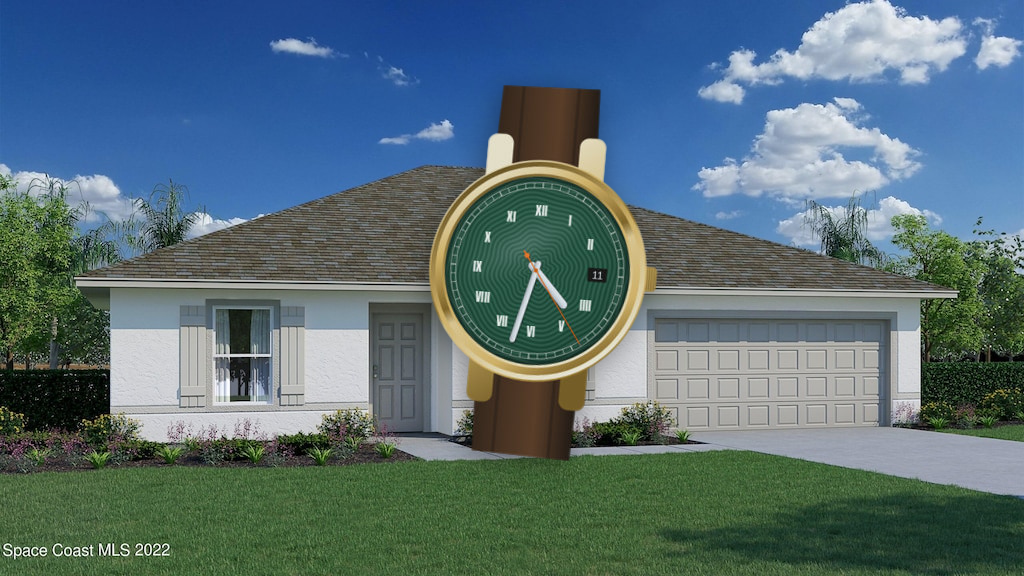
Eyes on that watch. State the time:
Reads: 4:32:24
